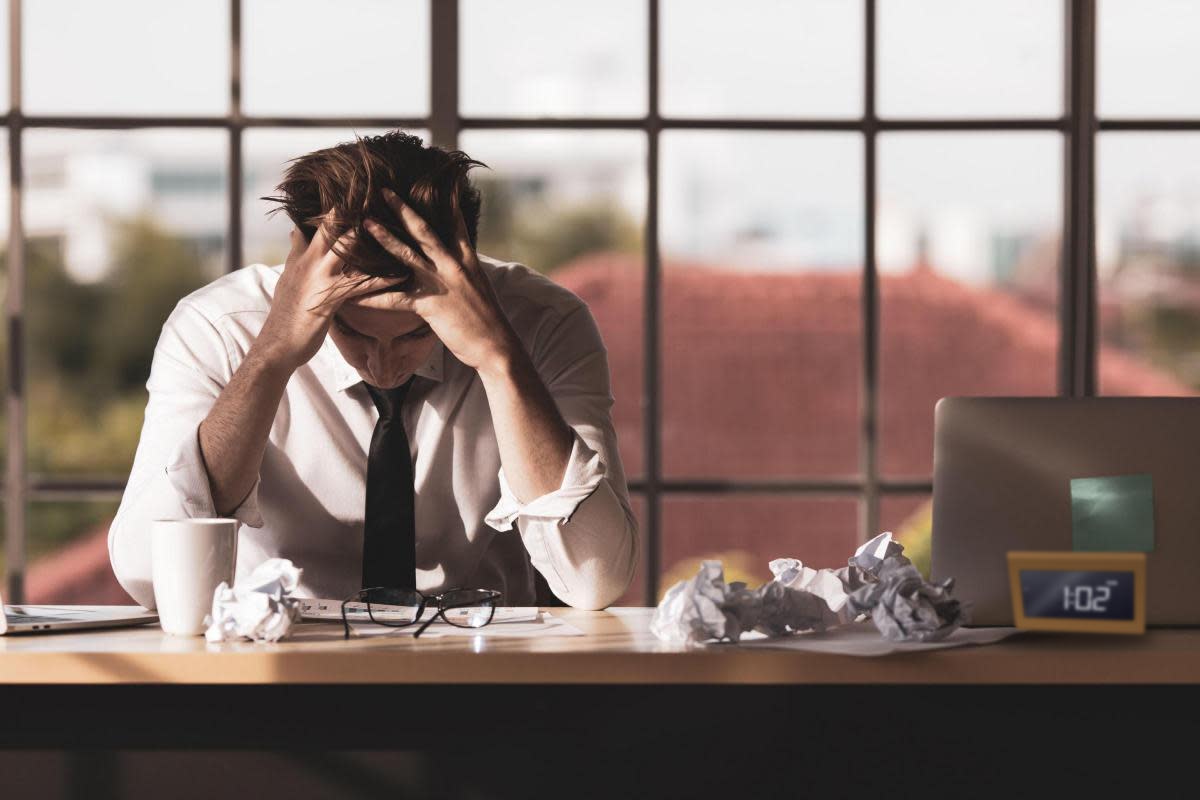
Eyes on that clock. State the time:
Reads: 1:02
